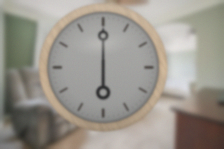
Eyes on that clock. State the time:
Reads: 6:00
